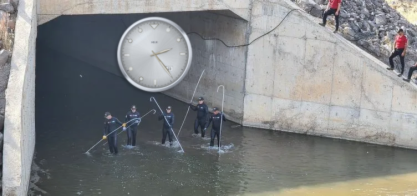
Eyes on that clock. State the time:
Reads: 2:24
